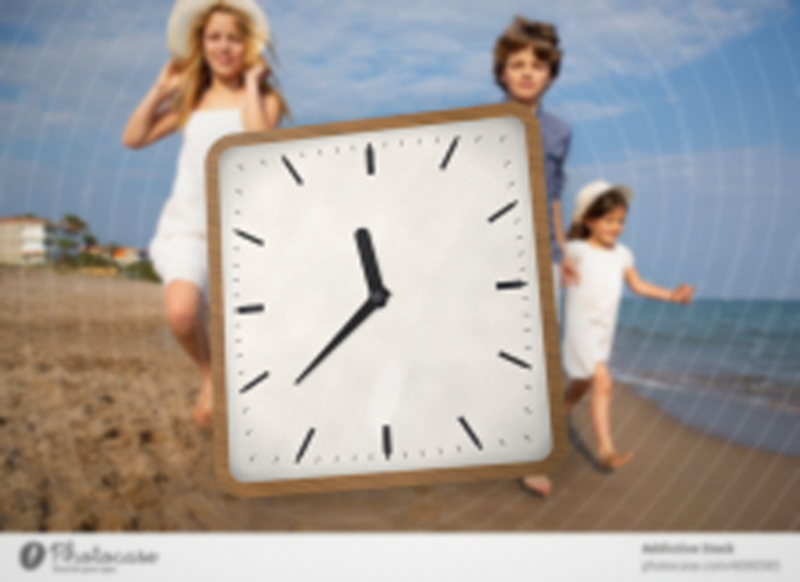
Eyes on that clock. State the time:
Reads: 11:38
